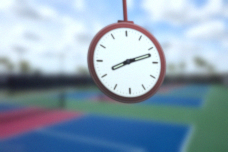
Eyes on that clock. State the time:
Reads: 8:12
